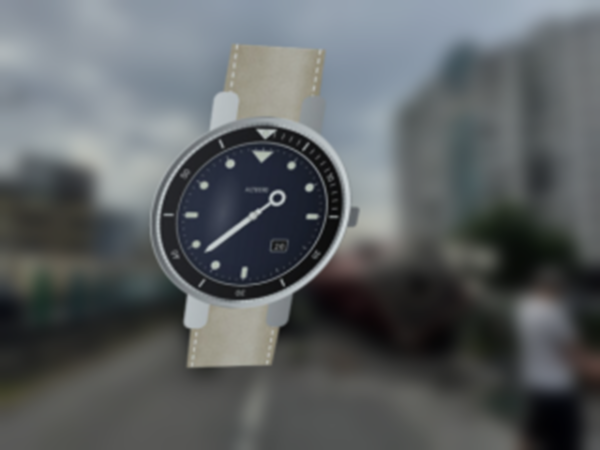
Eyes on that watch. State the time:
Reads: 1:38
